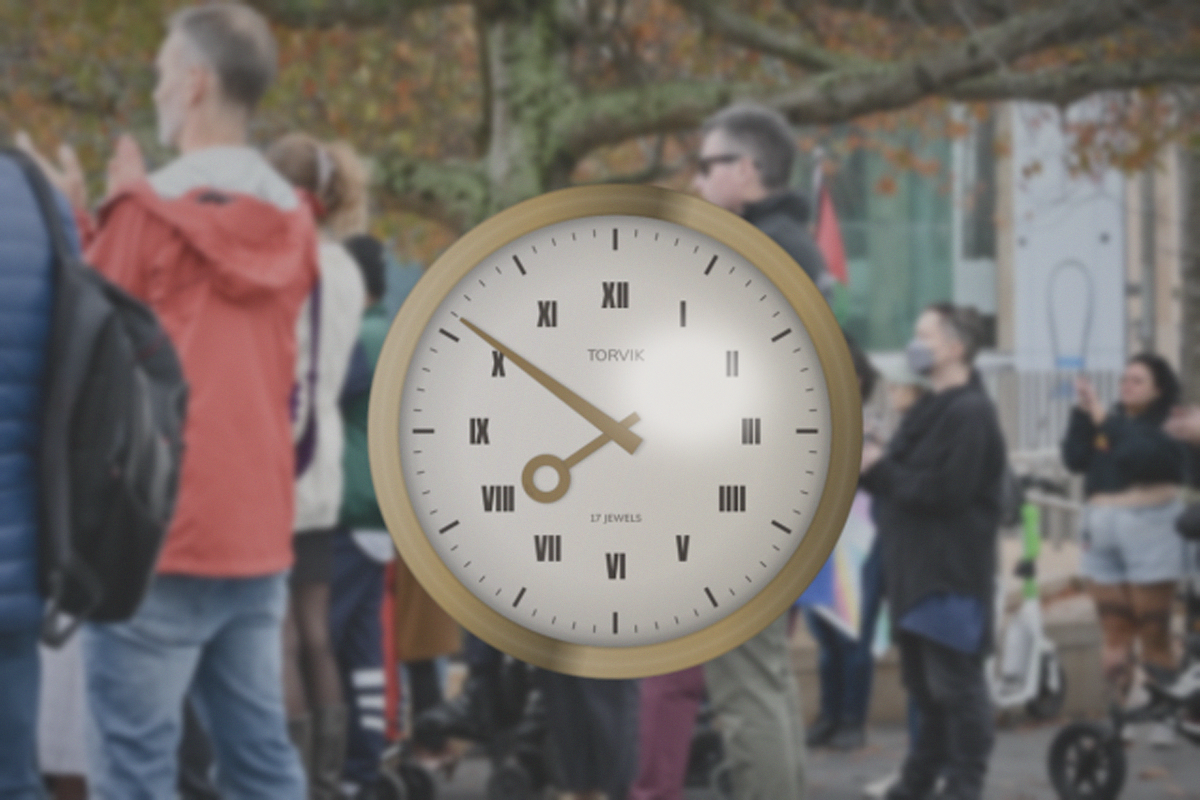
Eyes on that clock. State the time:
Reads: 7:51
